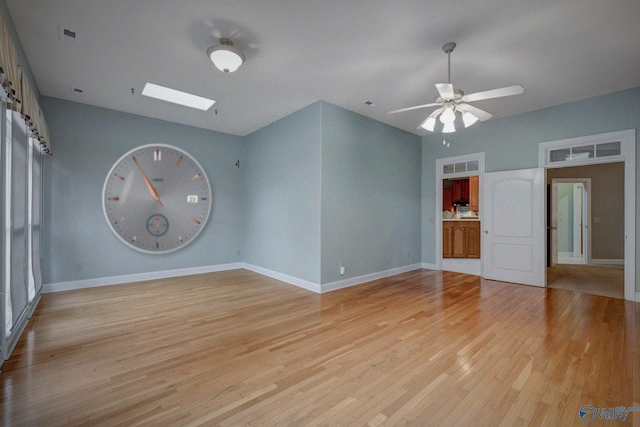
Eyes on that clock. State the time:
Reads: 10:55
